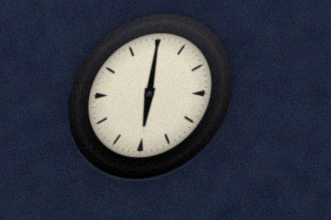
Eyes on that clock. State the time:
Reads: 6:00
